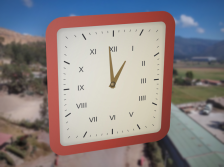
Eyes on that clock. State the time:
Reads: 12:59
